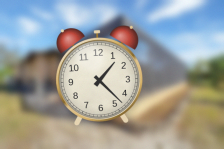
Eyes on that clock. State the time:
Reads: 1:23
